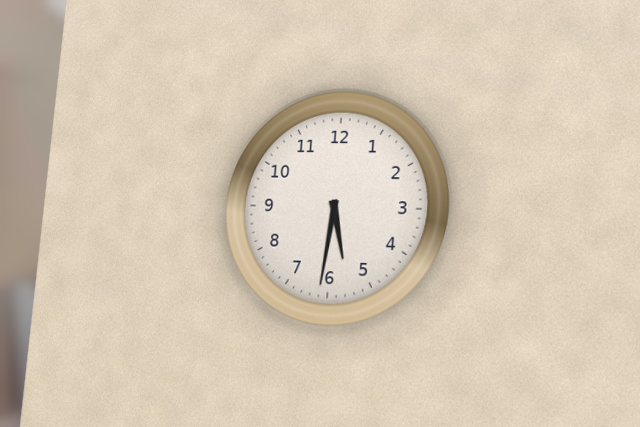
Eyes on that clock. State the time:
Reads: 5:31
